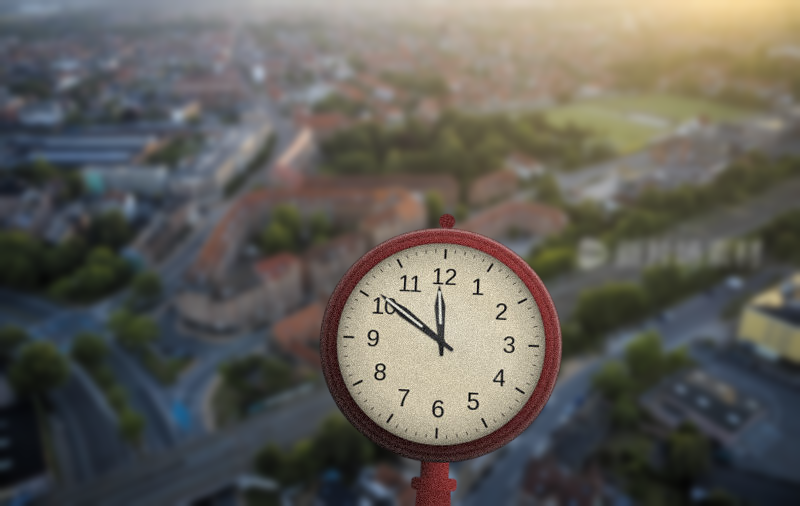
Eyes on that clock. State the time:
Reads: 11:51
